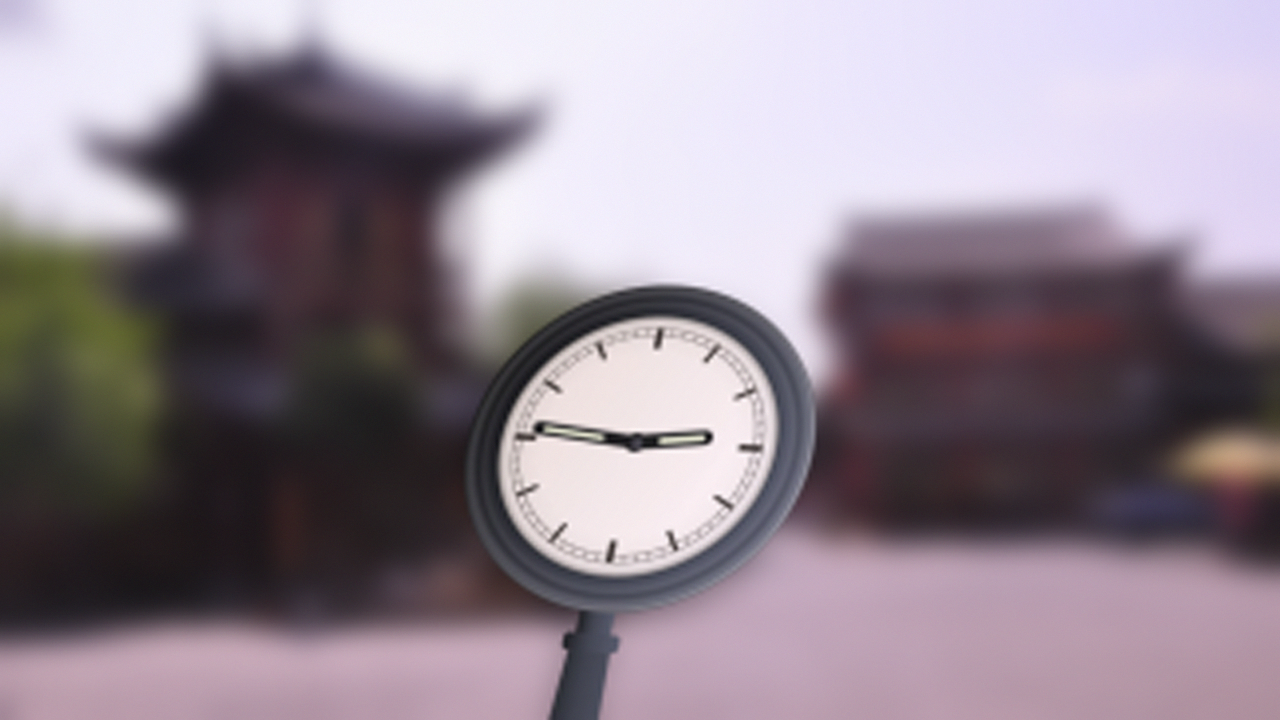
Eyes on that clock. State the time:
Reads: 2:46
